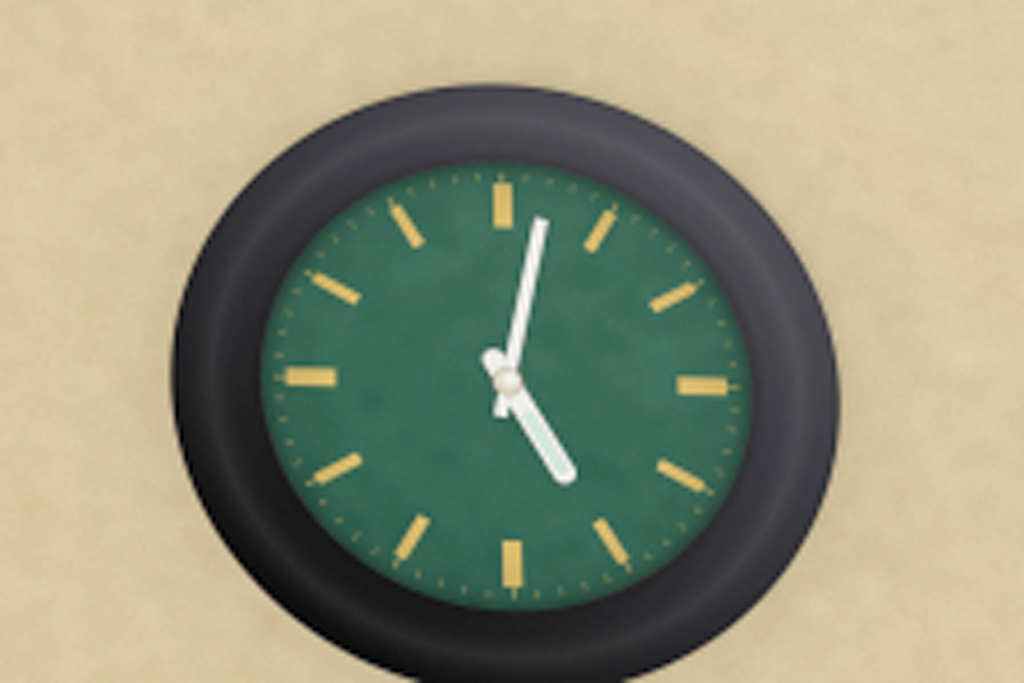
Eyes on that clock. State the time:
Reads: 5:02
